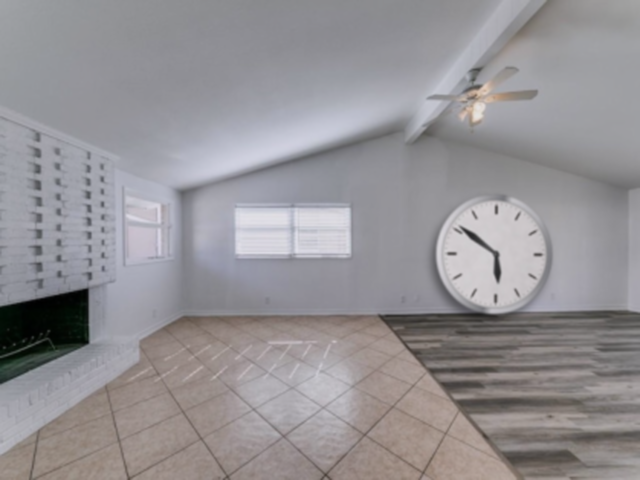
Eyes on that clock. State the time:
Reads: 5:51
